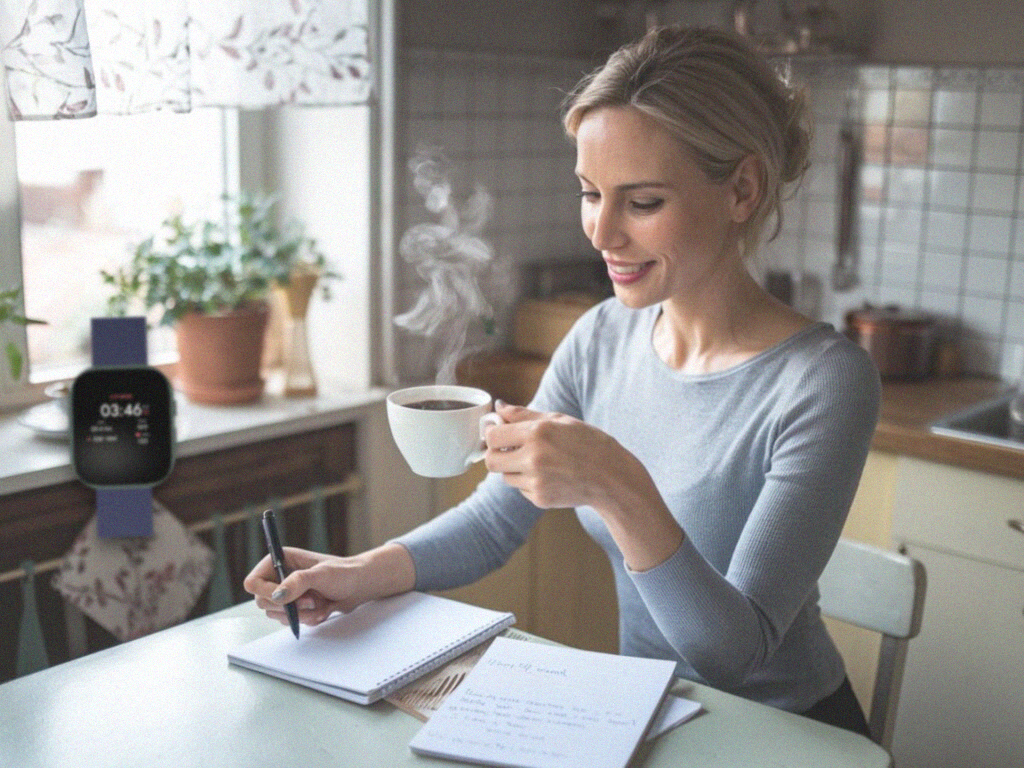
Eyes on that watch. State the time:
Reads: 3:46
